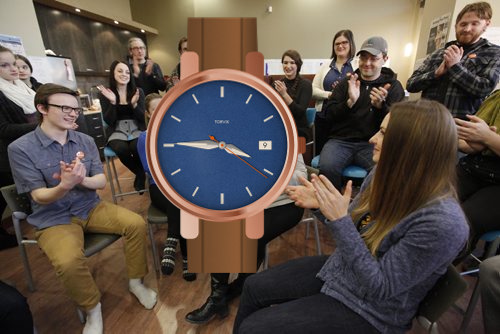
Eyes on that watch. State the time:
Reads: 3:45:21
